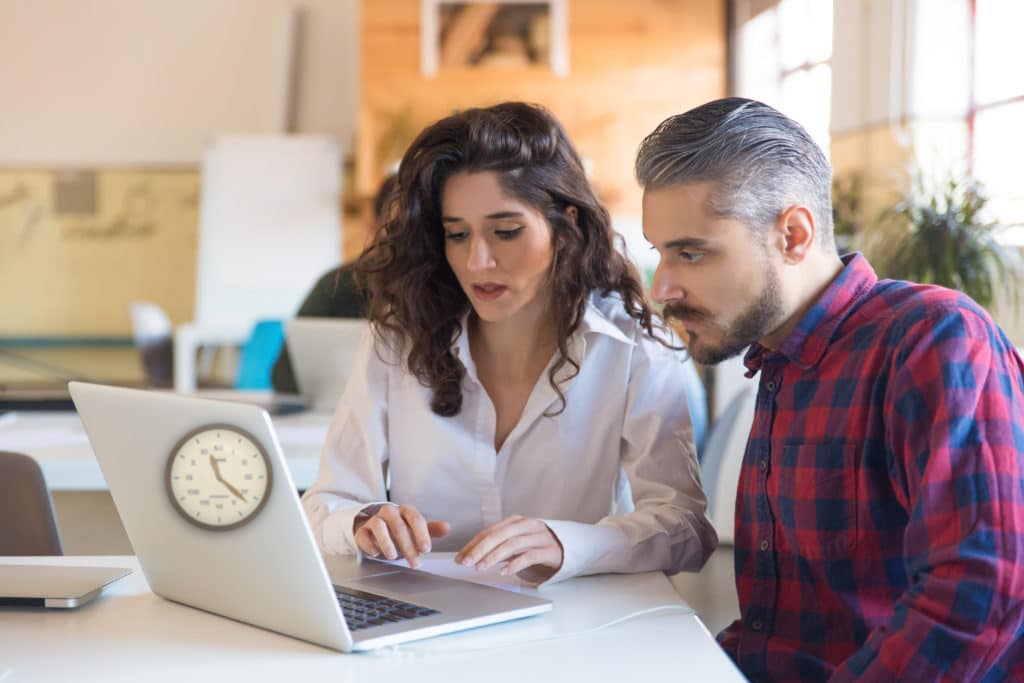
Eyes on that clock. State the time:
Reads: 11:22
